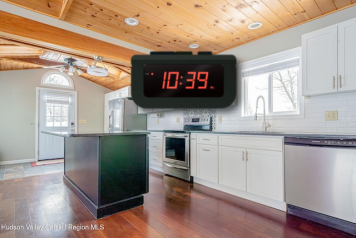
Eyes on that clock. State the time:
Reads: 10:39
